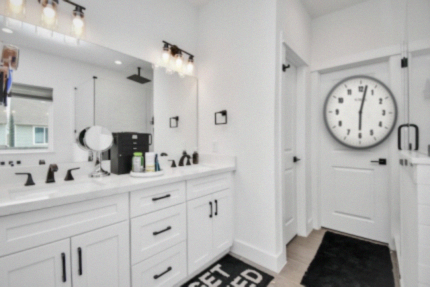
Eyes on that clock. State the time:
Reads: 6:02
